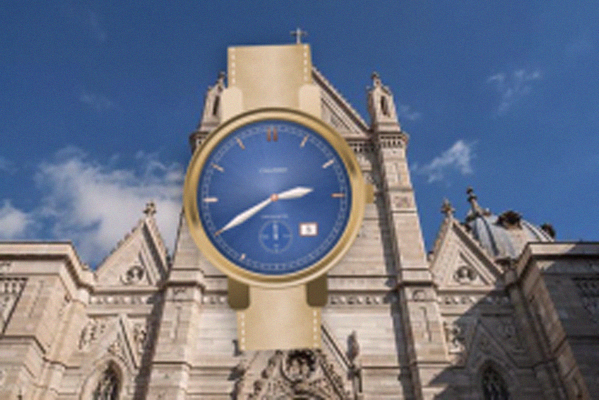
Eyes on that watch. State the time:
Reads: 2:40
